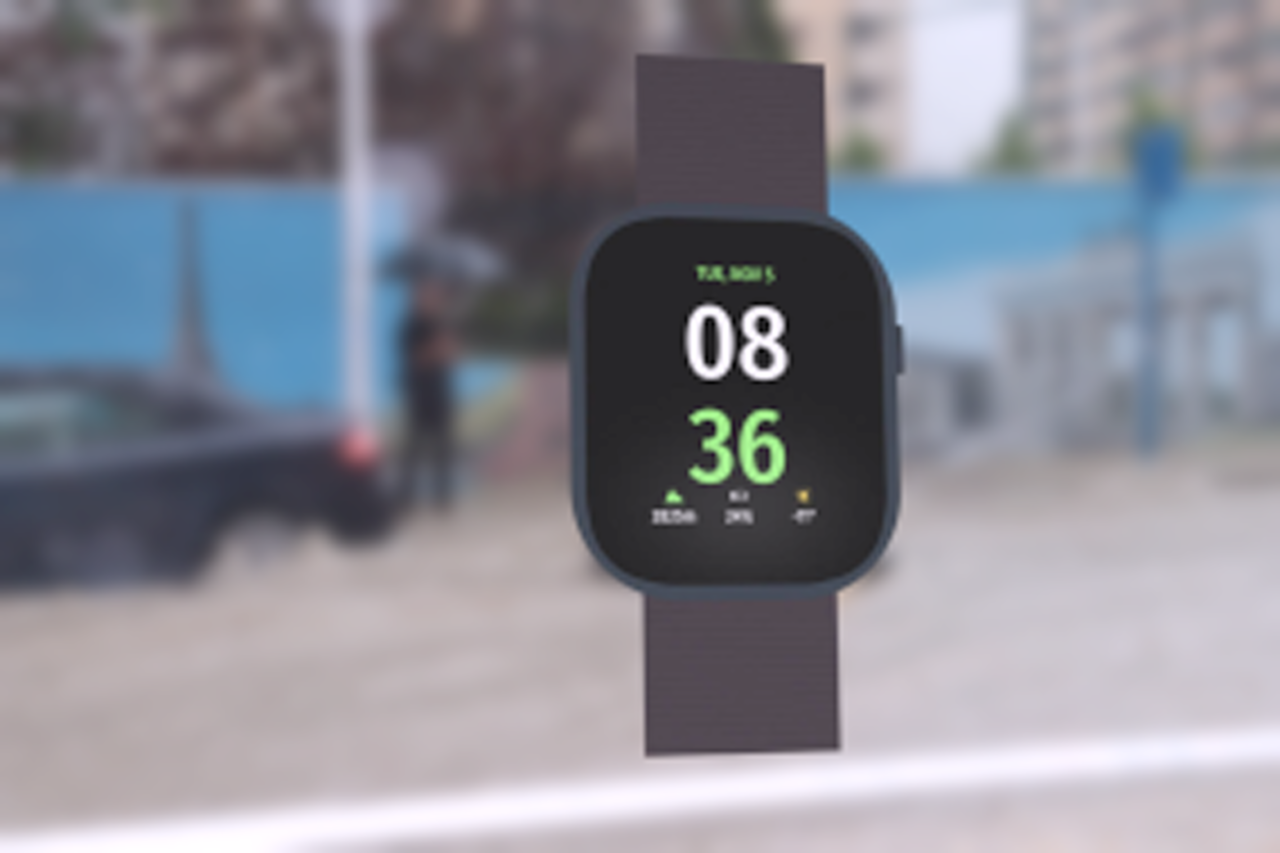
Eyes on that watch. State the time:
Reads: 8:36
